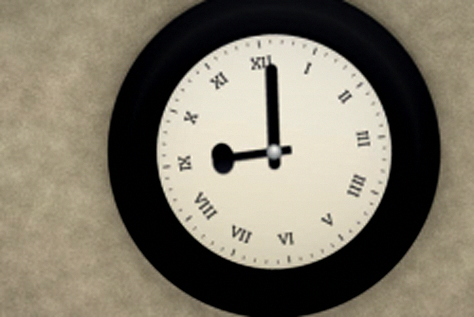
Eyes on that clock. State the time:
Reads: 9:01
